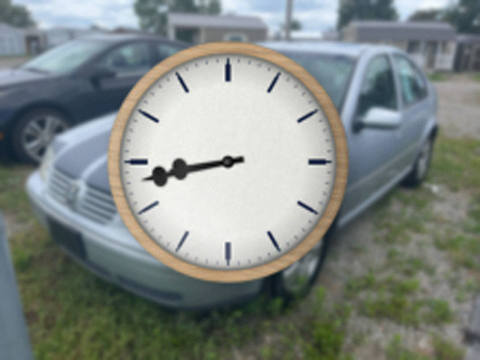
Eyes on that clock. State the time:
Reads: 8:43
